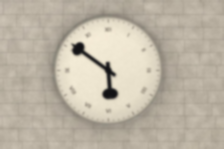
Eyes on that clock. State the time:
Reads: 5:51
